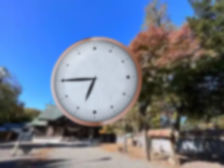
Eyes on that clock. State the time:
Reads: 6:45
